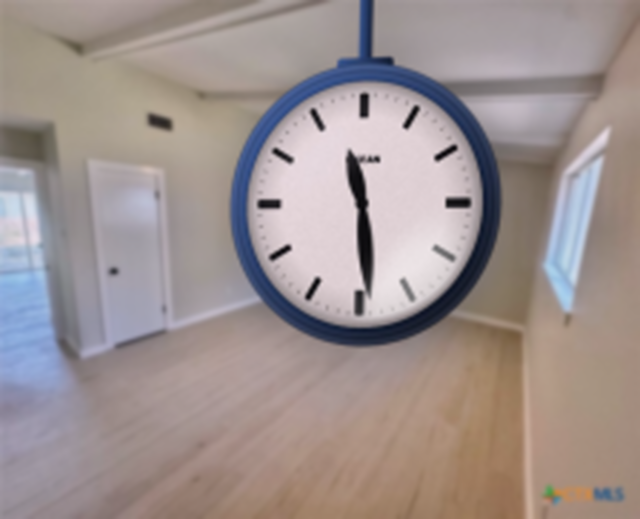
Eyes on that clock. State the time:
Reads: 11:29
